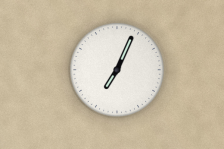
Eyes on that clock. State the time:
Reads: 7:04
